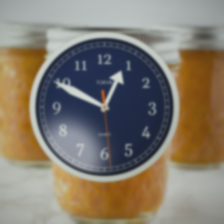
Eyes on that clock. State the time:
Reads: 12:49:29
